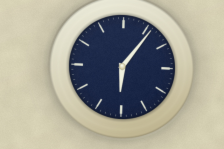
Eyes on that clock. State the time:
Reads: 6:06
